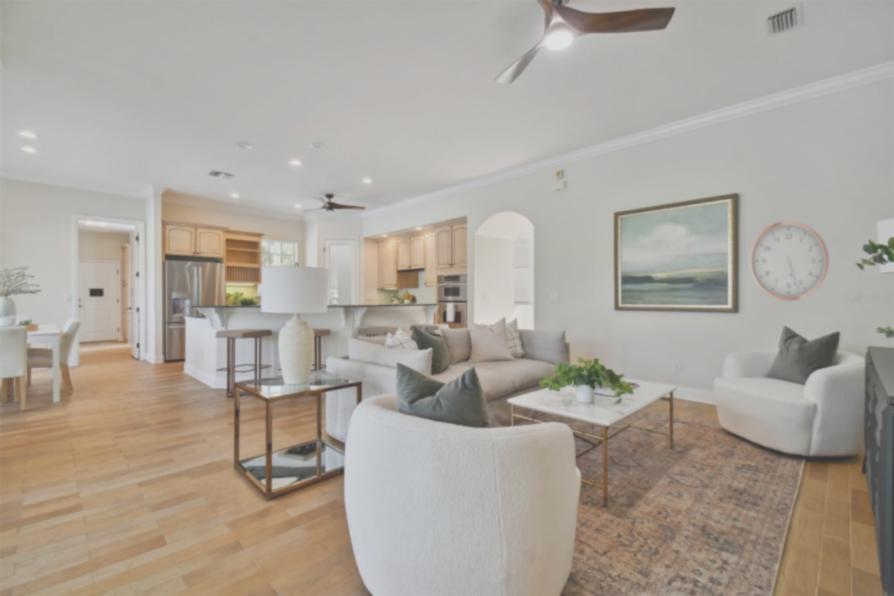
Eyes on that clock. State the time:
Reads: 5:27
